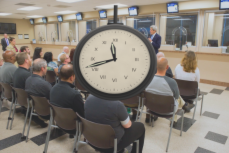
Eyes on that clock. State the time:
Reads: 11:42
